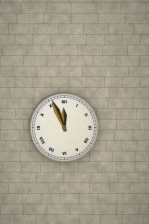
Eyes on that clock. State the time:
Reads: 11:56
